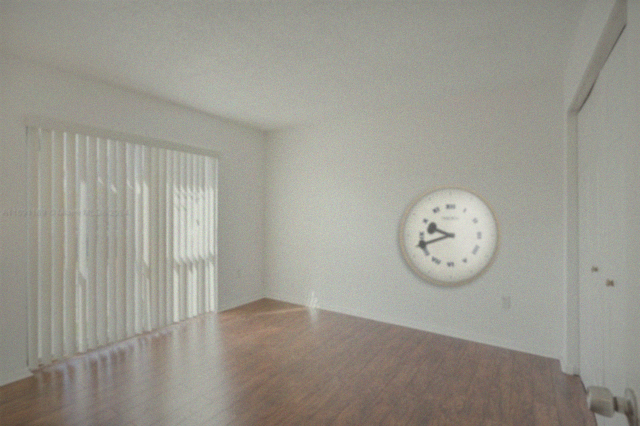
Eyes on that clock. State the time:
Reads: 9:42
